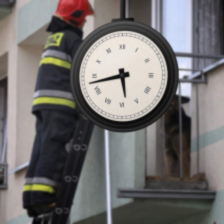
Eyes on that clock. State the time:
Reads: 5:43
